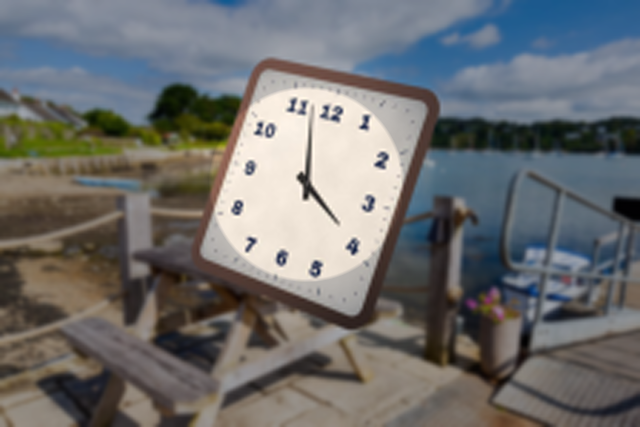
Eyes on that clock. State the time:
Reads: 3:57
